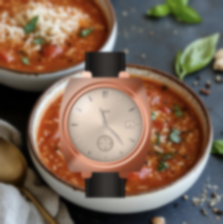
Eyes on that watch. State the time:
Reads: 11:23
